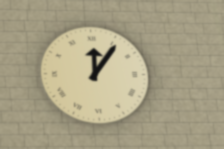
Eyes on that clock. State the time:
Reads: 12:06
